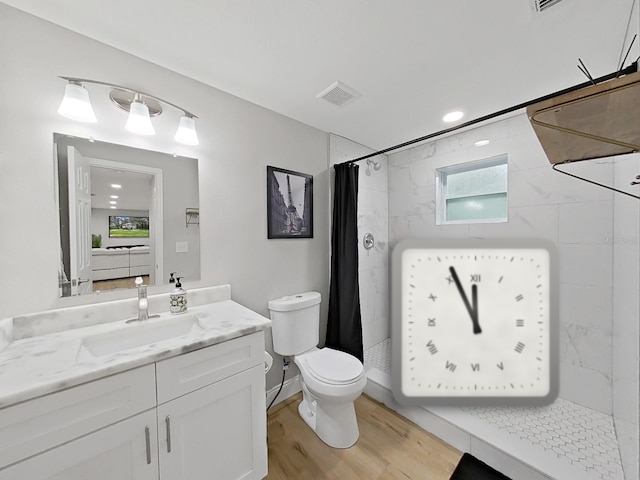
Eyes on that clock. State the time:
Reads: 11:56
